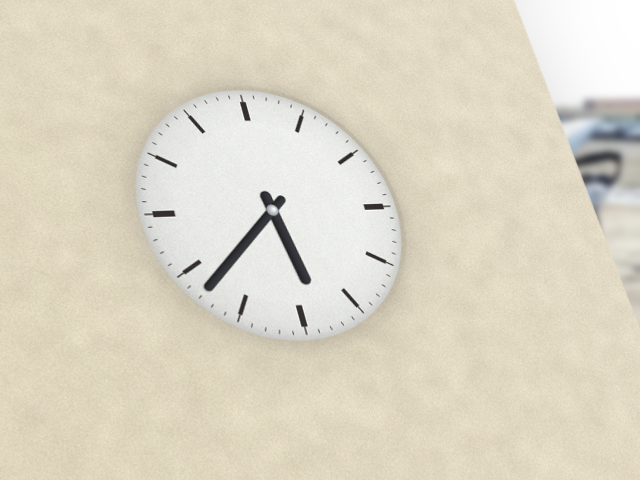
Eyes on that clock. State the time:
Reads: 5:38
